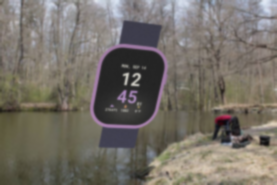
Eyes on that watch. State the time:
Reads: 12:45
